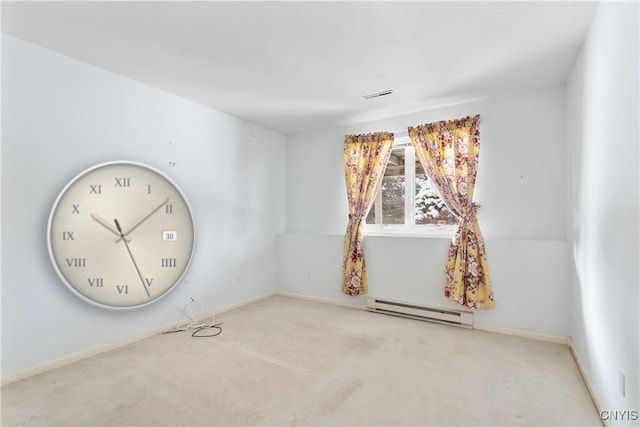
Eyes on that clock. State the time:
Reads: 10:08:26
